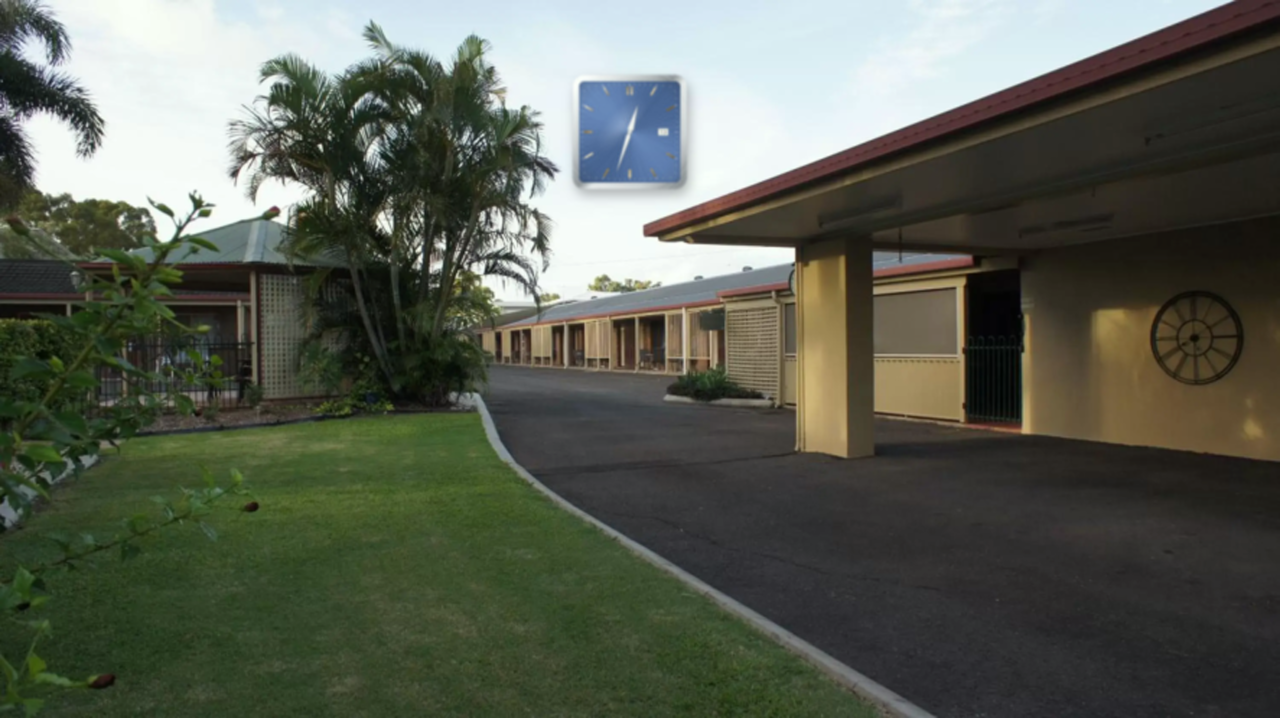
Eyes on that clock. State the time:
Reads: 12:33
